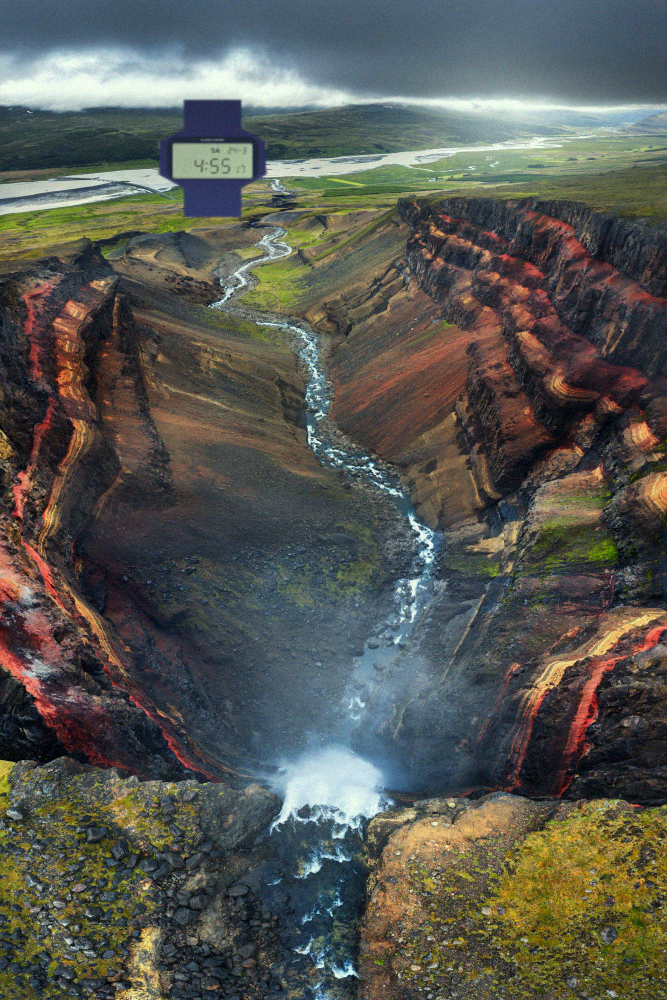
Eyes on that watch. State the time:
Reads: 4:55
